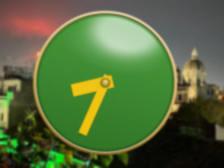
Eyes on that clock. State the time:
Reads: 8:34
